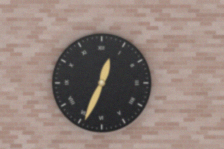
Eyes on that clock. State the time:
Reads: 12:34
